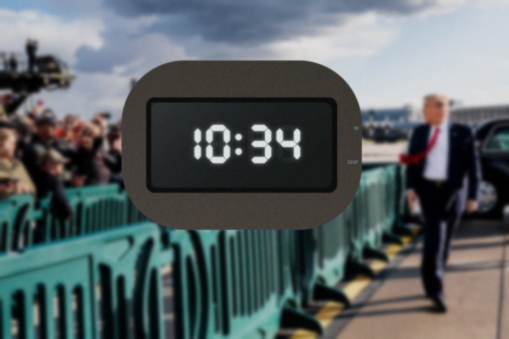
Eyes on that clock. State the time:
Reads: 10:34
